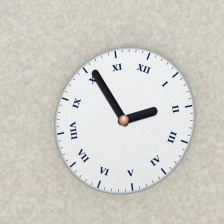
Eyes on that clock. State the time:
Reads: 1:51
